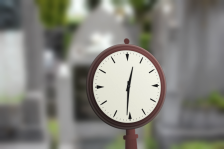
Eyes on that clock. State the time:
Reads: 12:31
